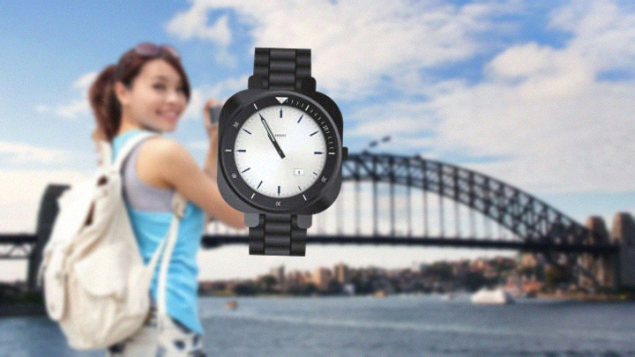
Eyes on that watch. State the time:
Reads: 10:55
